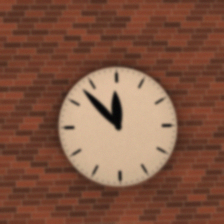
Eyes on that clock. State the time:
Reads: 11:53
